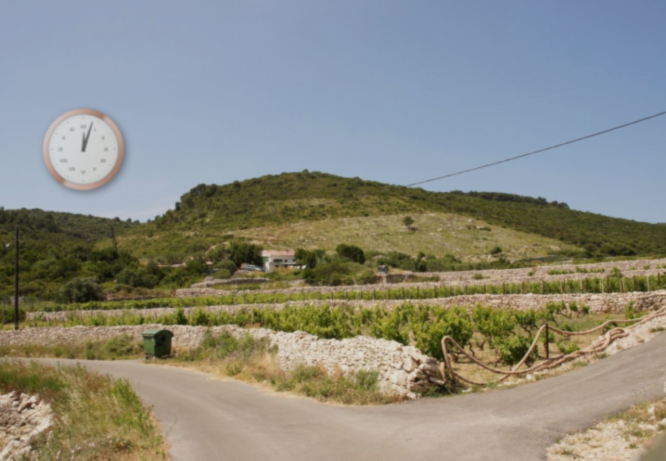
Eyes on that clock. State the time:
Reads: 12:03
